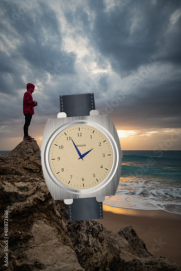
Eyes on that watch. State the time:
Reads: 1:56
